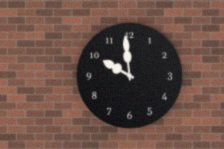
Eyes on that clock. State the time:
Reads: 9:59
